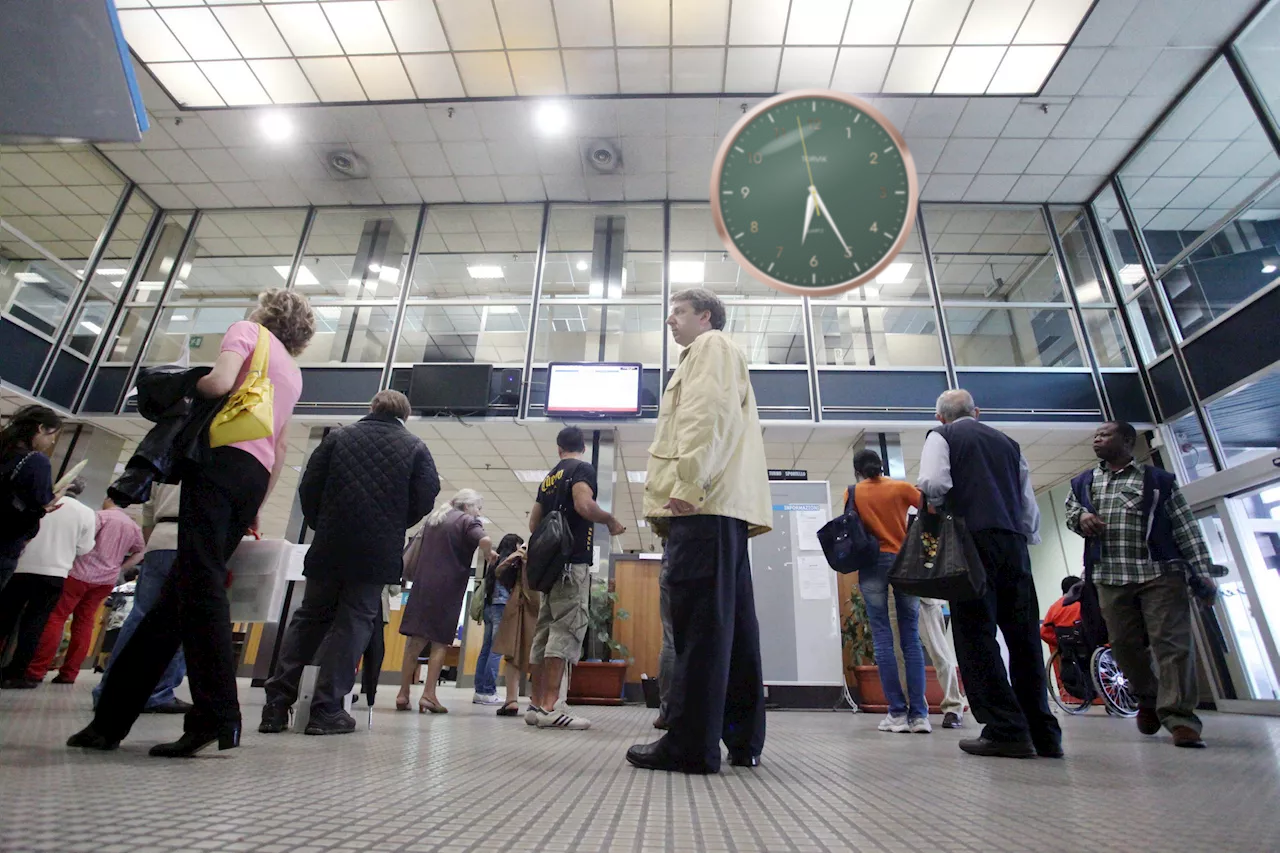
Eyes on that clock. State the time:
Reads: 6:24:58
